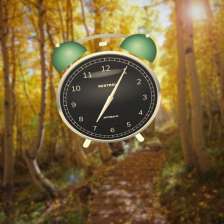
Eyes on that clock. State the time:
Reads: 7:05
